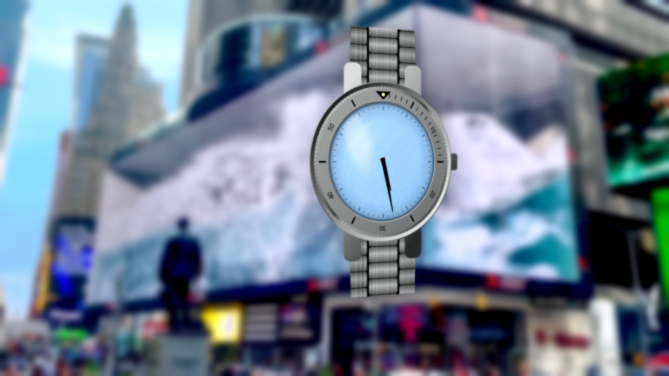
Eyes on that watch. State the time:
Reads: 5:28
